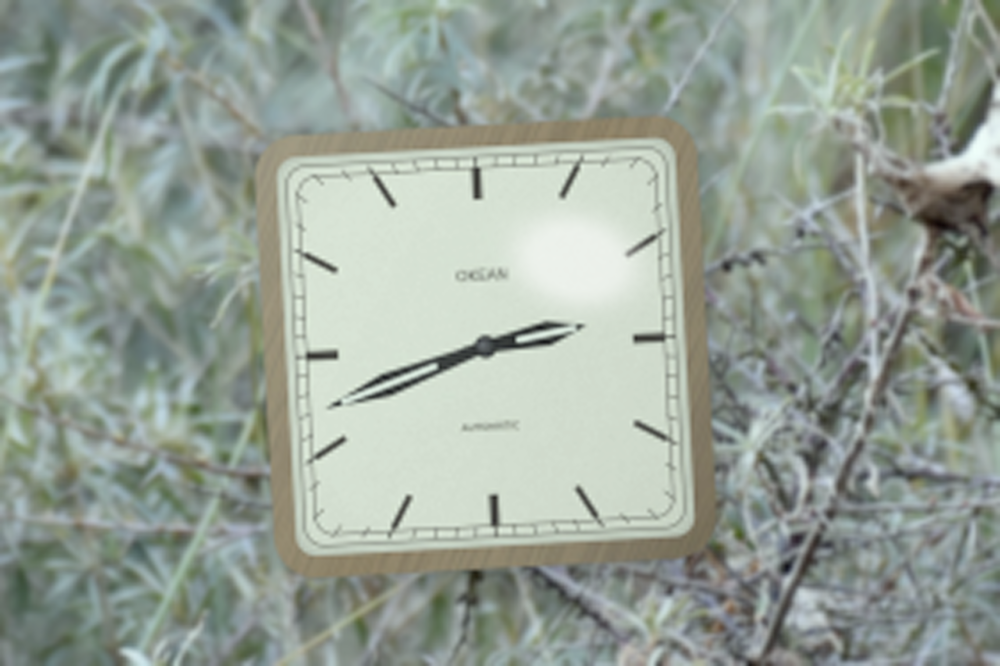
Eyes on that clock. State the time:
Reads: 2:42
